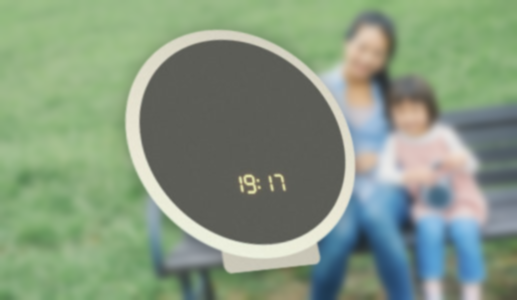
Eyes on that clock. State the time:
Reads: 19:17
